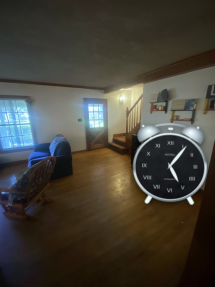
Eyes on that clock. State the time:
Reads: 5:06
